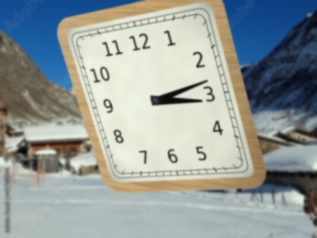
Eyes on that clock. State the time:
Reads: 3:13
